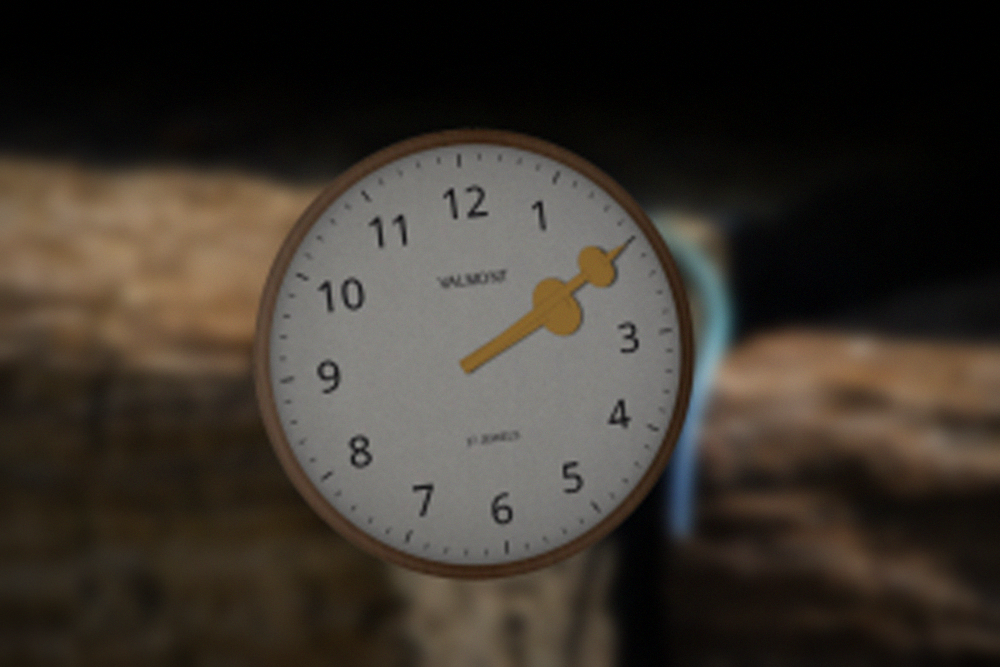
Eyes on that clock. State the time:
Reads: 2:10
